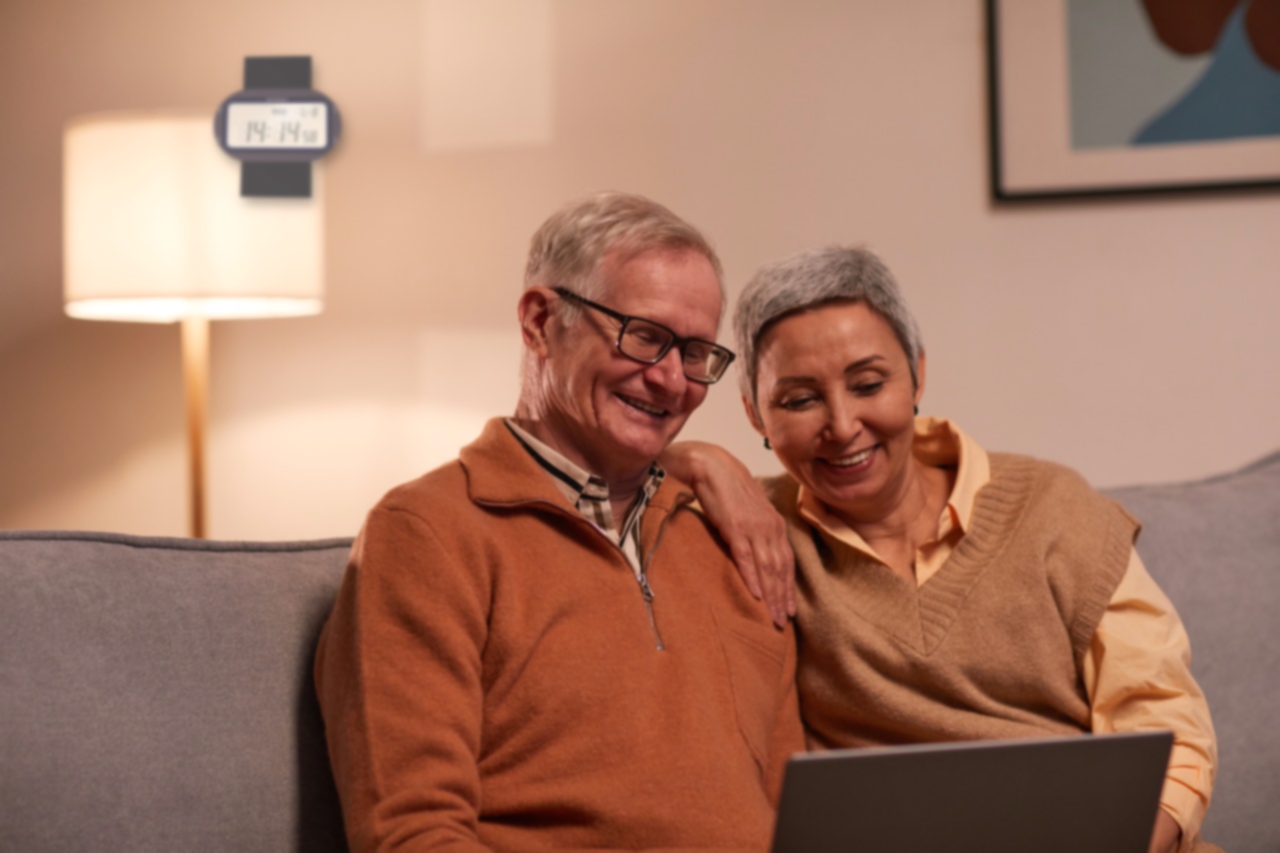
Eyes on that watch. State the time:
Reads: 14:14
